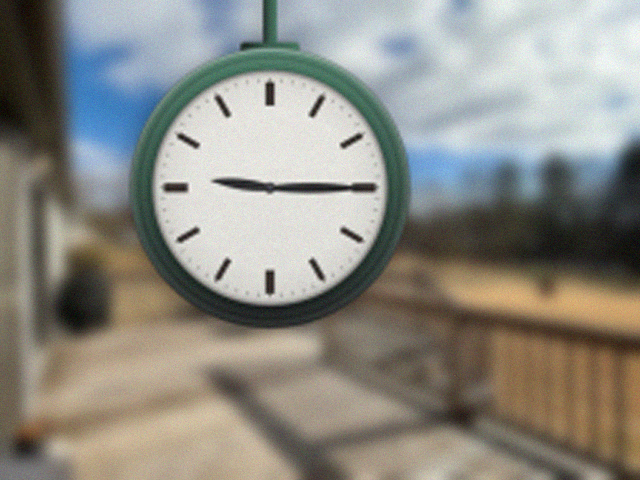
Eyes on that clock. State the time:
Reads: 9:15
